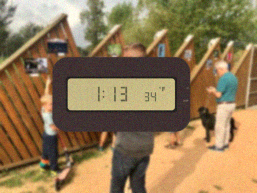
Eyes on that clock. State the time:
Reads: 1:13
